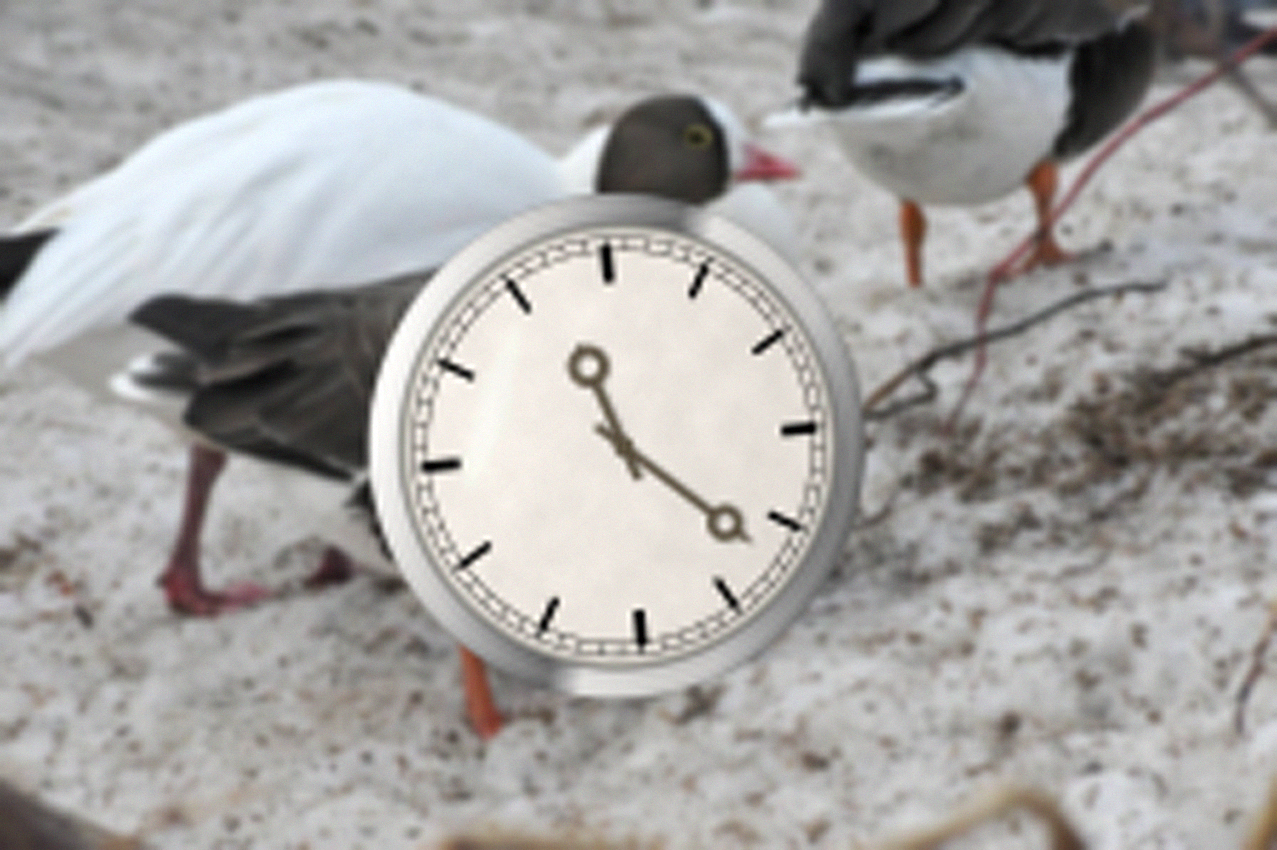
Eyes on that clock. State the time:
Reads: 11:22
